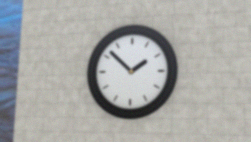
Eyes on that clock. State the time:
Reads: 1:52
